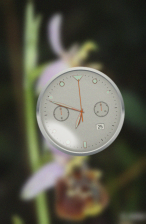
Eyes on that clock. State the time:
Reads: 6:49
